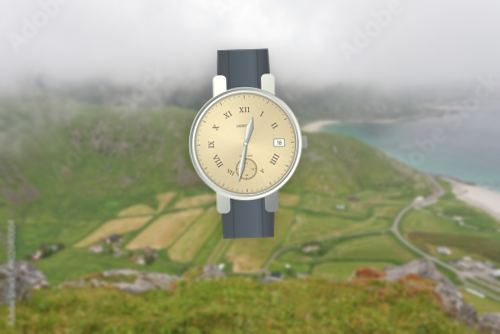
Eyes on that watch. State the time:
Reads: 12:32
